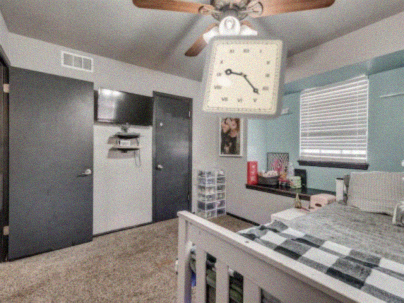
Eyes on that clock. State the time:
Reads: 9:23
